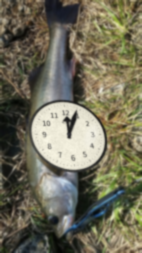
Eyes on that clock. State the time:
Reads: 12:04
